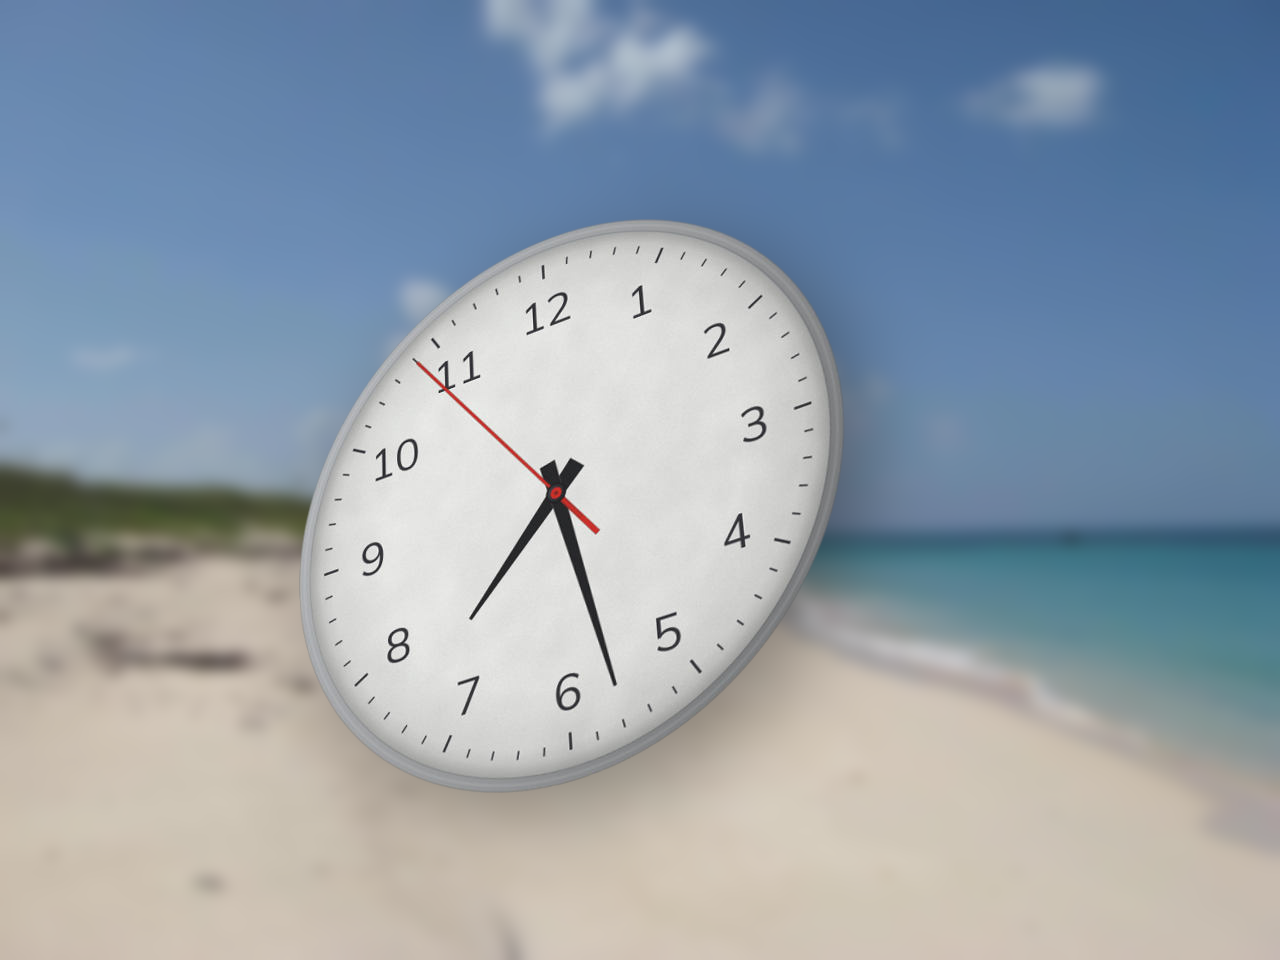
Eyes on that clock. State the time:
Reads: 7:27:54
